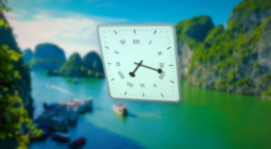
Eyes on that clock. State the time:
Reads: 7:18
